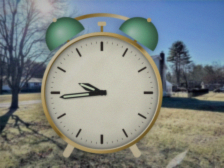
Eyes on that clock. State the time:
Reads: 9:44
